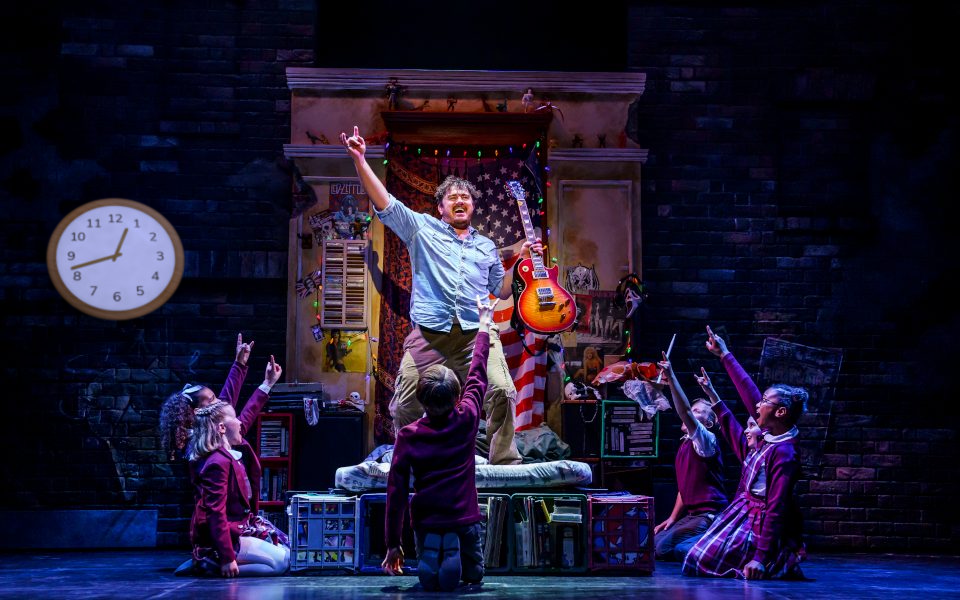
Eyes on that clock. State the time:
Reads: 12:42
